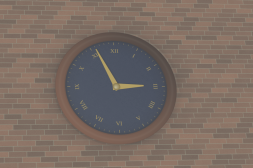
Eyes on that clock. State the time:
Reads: 2:56
